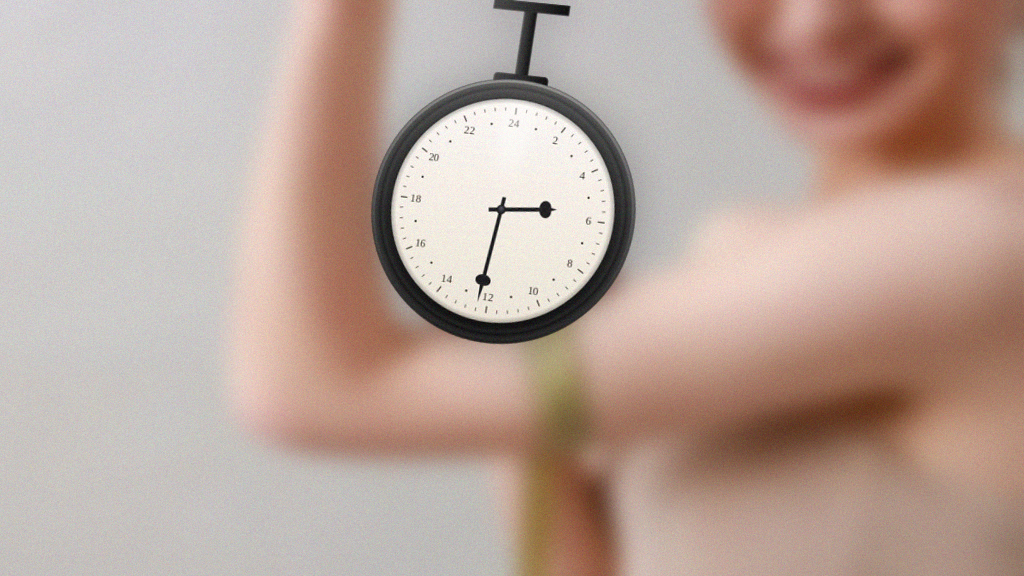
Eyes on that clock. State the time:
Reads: 5:31
